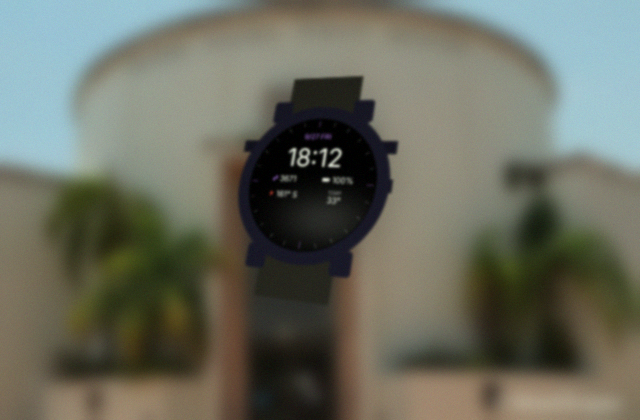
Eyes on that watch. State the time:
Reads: 18:12
